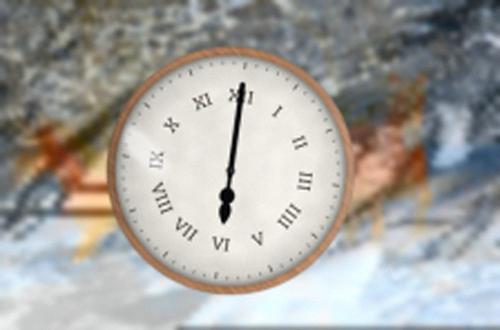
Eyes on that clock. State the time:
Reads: 6:00
